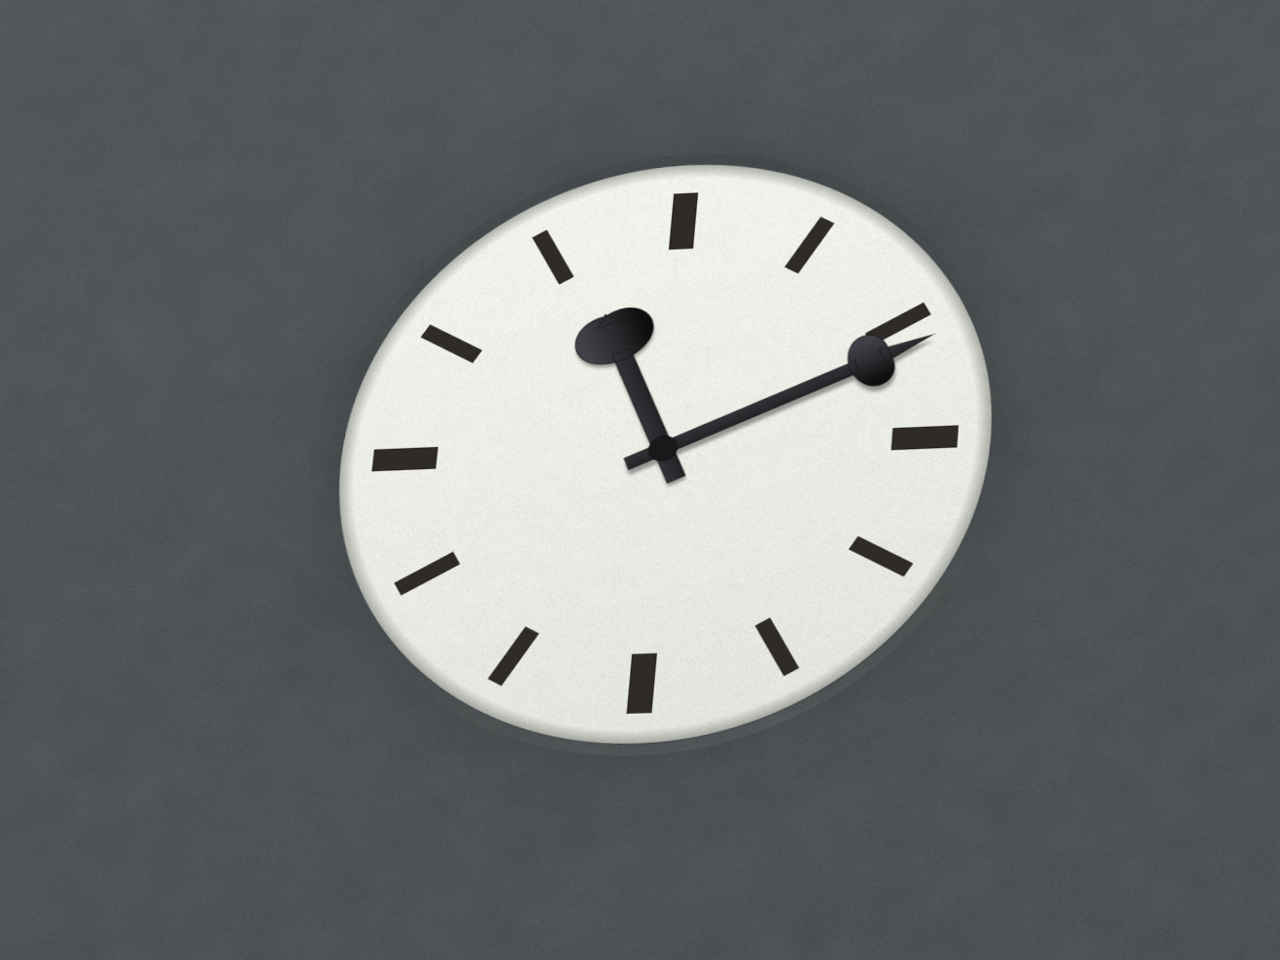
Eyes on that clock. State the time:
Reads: 11:11
